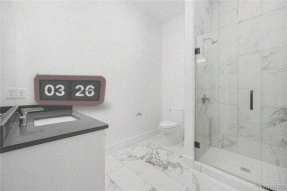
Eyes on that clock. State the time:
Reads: 3:26
